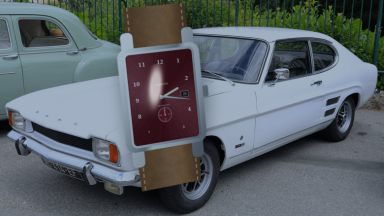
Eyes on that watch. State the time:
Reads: 2:17
